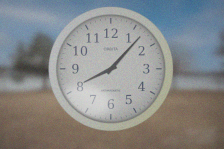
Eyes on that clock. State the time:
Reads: 8:07
